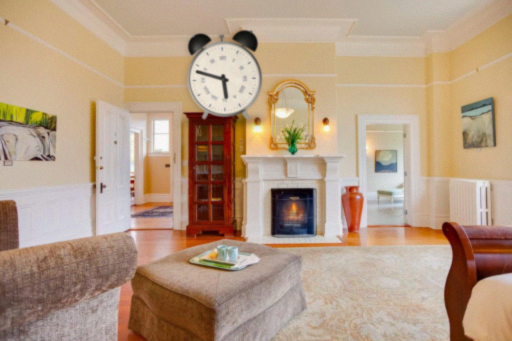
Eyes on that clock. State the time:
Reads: 5:48
